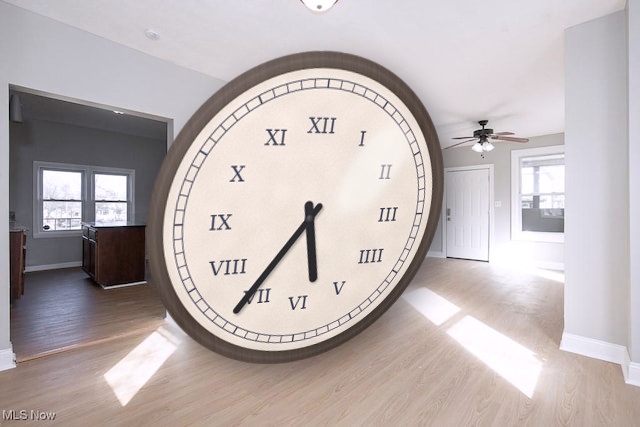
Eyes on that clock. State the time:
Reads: 5:36
